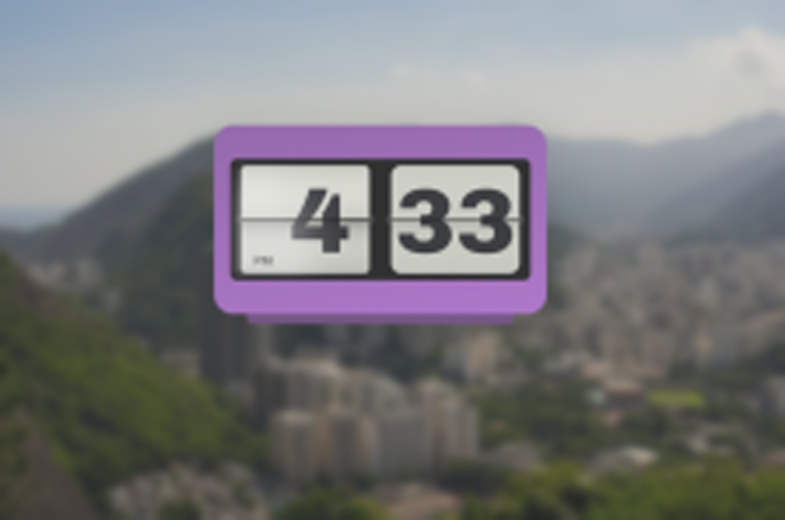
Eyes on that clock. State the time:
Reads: 4:33
